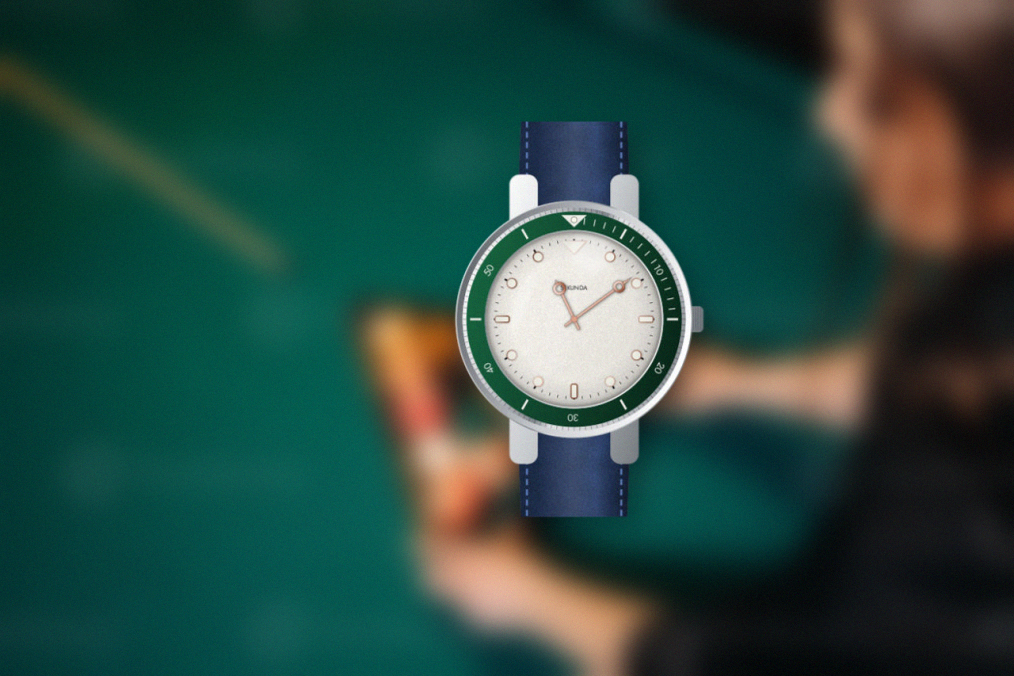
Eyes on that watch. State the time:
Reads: 11:09
